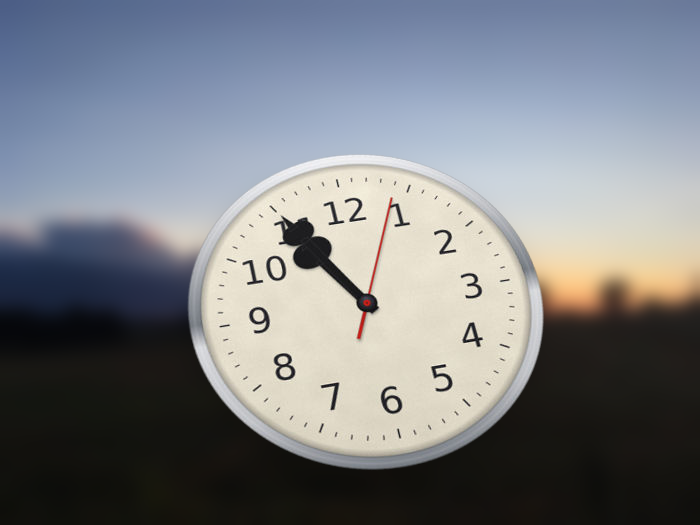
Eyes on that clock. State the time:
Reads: 10:55:04
